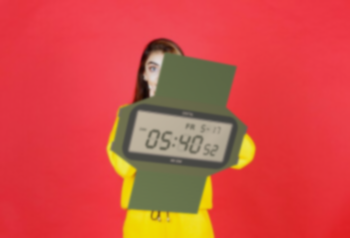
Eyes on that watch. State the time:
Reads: 5:40:52
